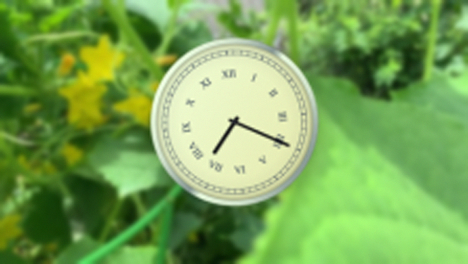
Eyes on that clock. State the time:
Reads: 7:20
